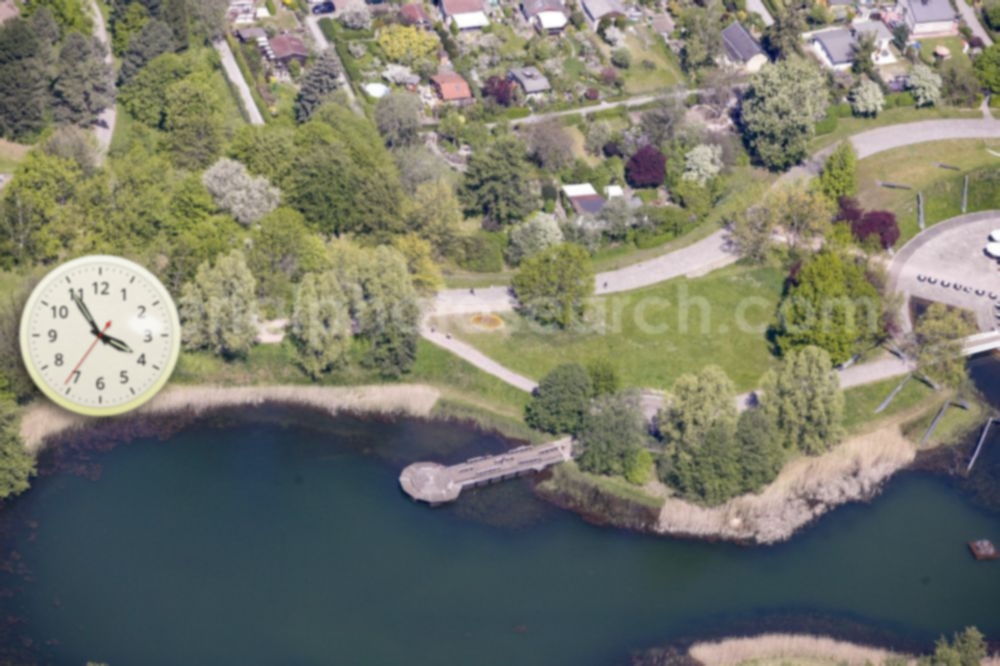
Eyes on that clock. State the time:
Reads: 3:54:36
